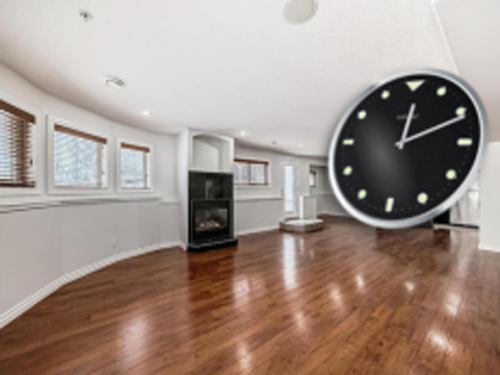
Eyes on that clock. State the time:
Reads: 12:11
